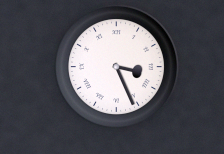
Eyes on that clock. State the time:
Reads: 3:26
